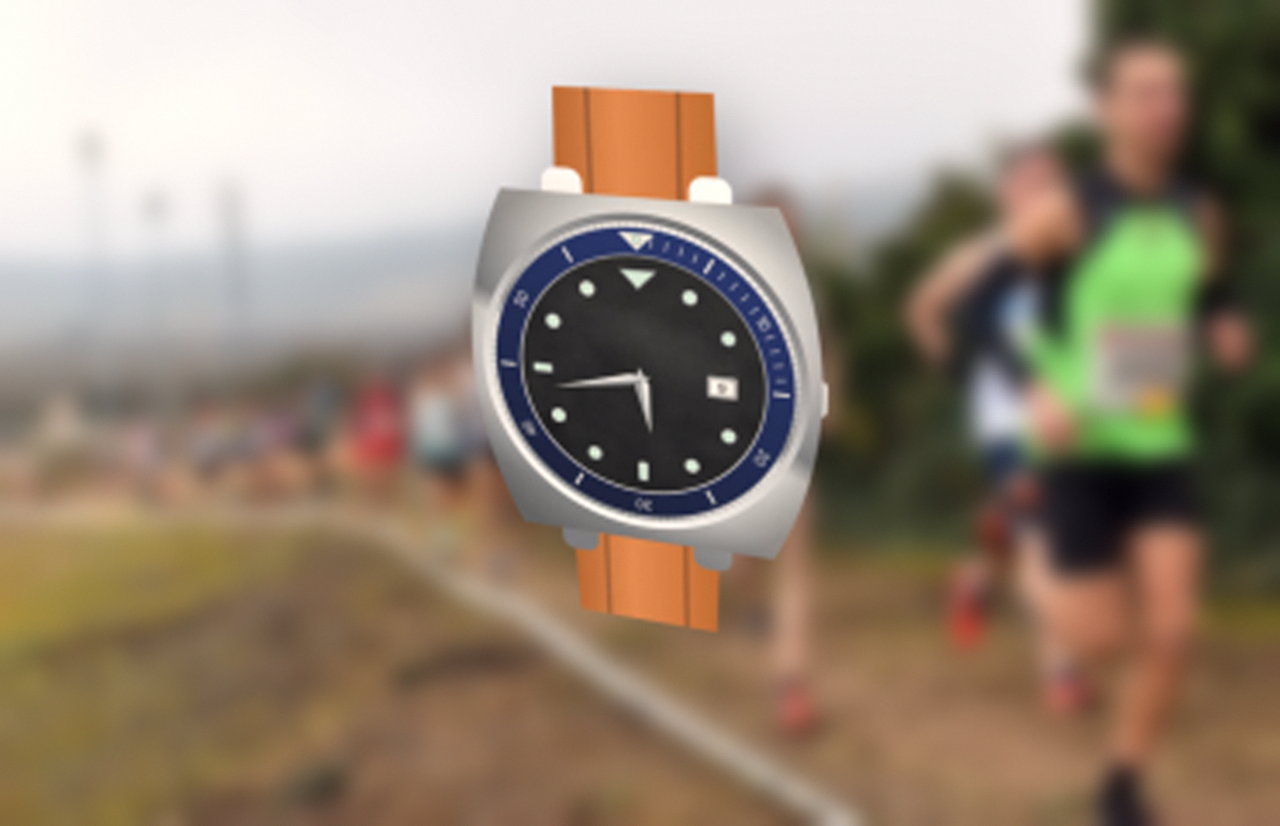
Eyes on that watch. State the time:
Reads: 5:43
